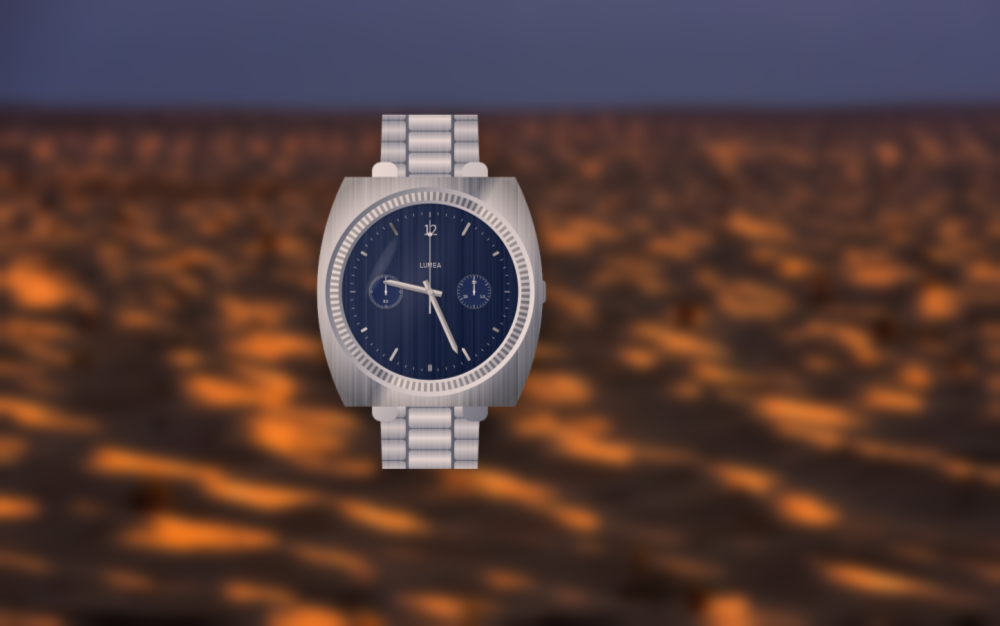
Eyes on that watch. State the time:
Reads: 9:26
